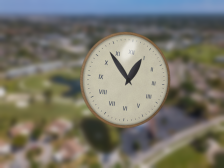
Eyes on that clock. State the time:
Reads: 12:53
